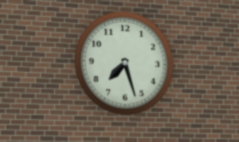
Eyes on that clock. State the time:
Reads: 7:27
